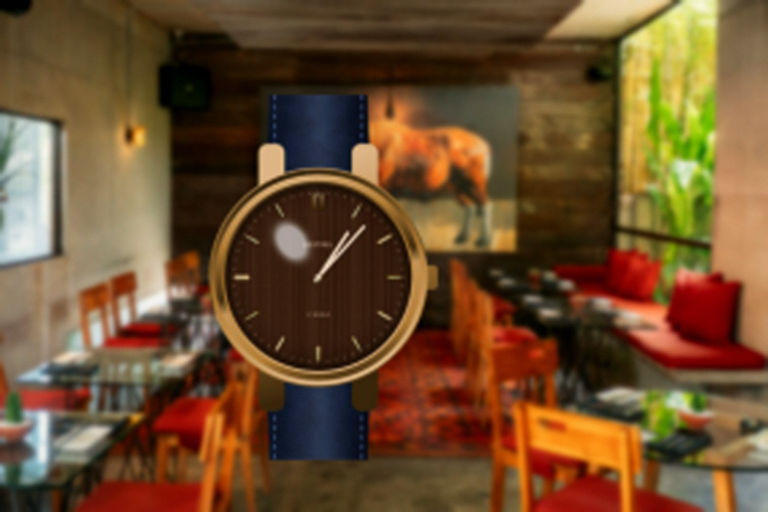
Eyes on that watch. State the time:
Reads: 1:07
